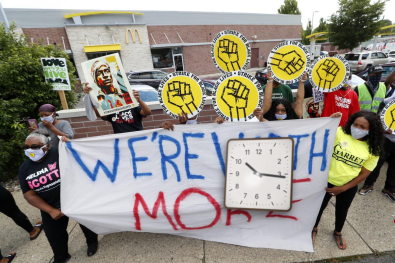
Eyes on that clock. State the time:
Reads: 10:16
